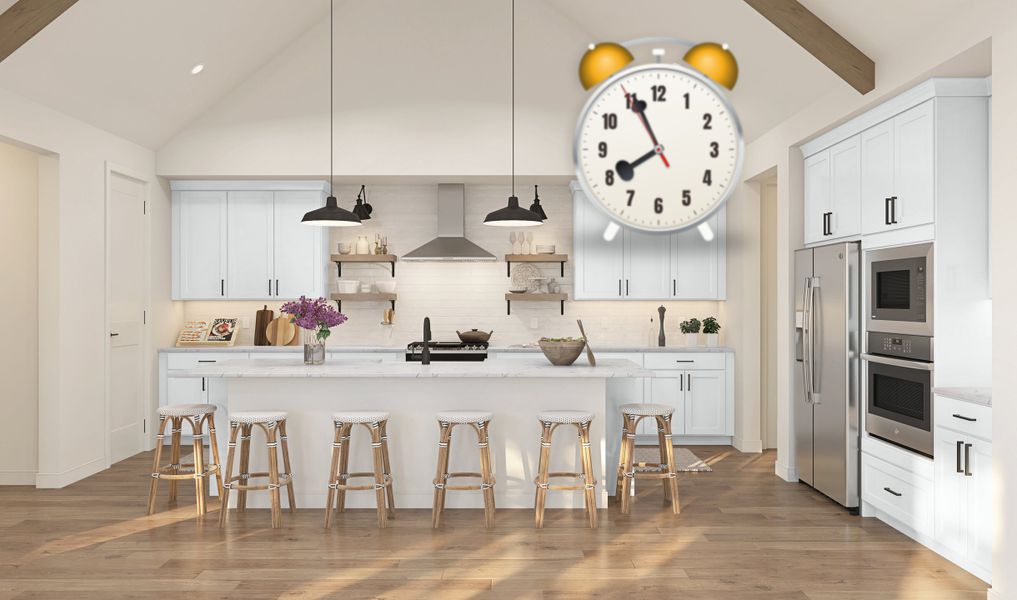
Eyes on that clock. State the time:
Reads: 7:55:55
